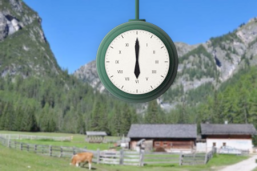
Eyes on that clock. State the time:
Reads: 6:00
